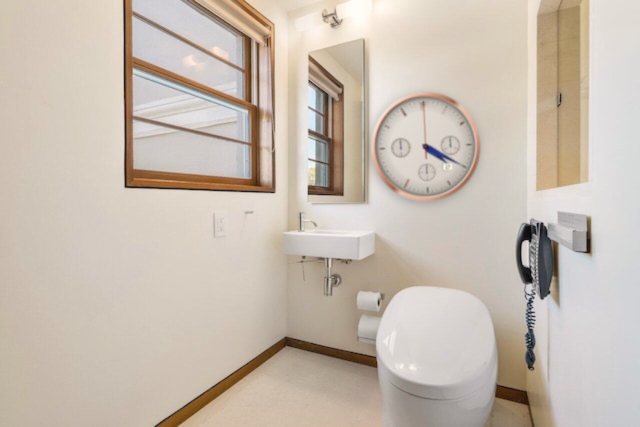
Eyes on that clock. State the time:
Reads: 4:20
